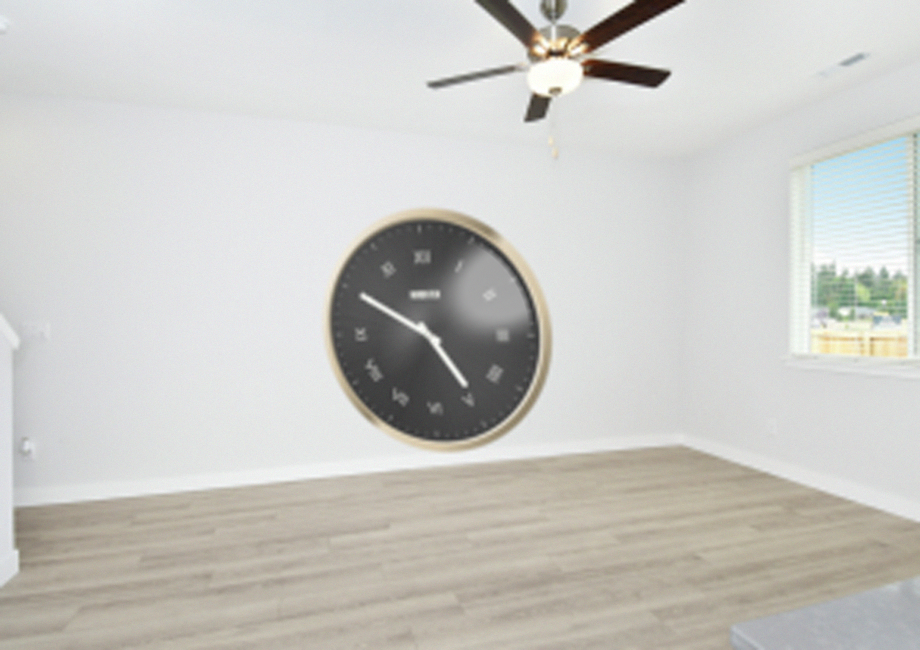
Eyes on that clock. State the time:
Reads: 4:50
